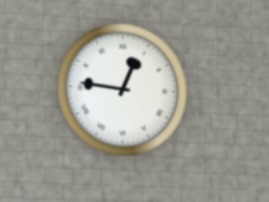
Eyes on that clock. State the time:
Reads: 12:46
